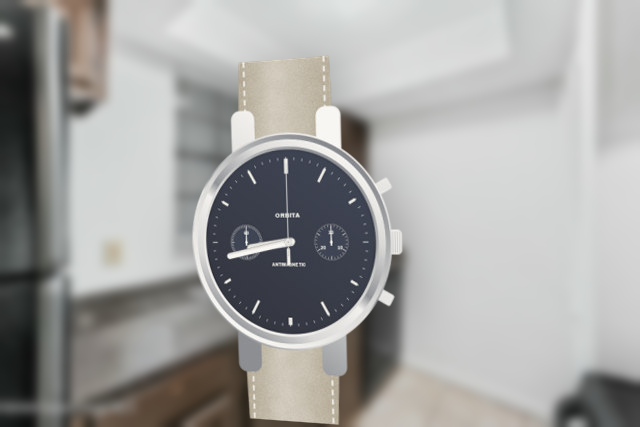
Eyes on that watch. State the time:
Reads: 8:43
